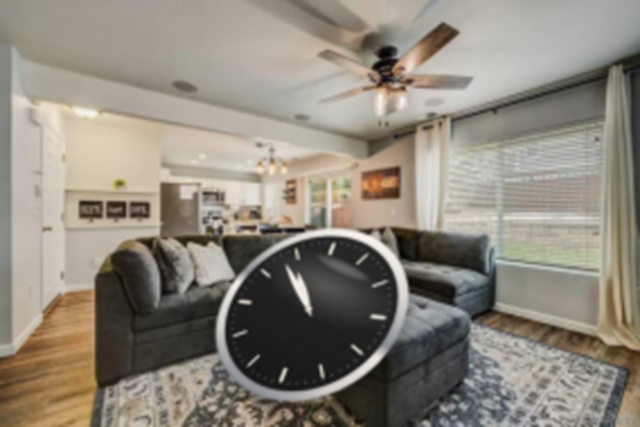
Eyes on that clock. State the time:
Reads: 10:53
